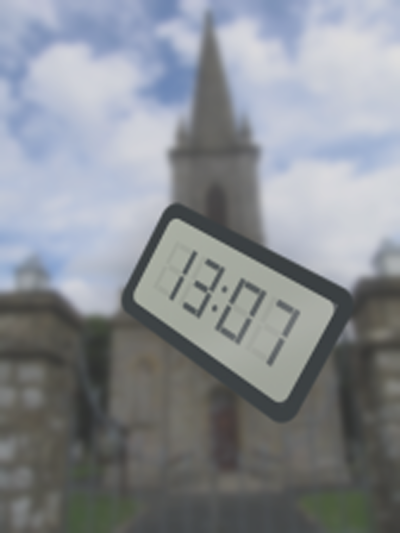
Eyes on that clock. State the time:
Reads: 13:07
